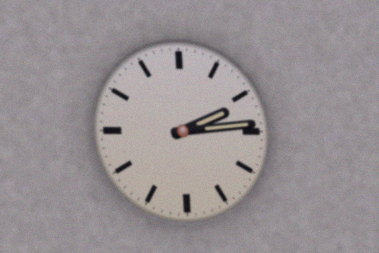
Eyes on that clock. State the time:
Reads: 2:14
